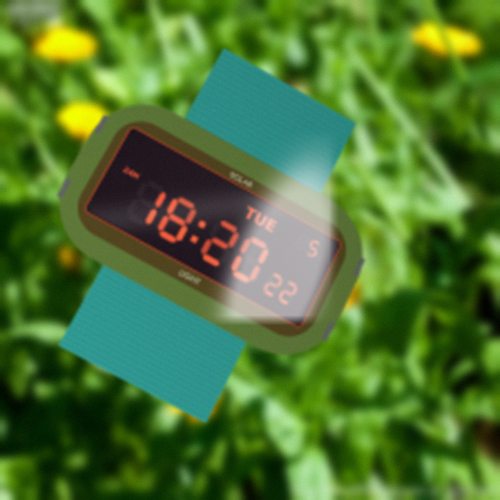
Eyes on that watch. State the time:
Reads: 18:20:22
